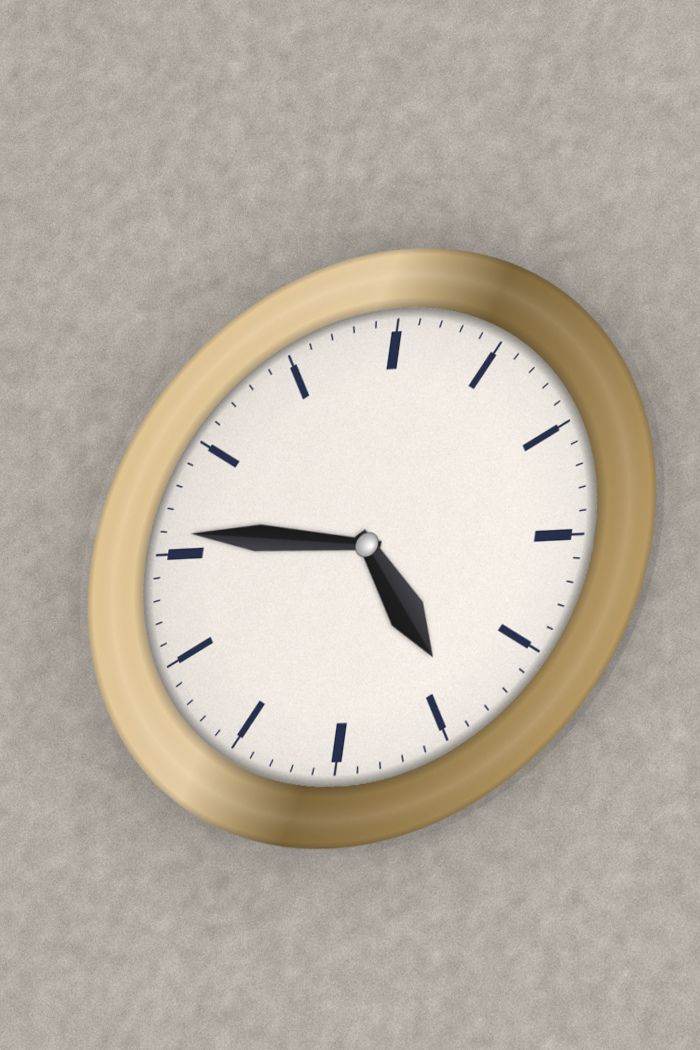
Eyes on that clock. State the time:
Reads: 4:46
